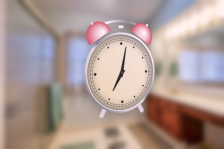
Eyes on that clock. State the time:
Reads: 7:02
